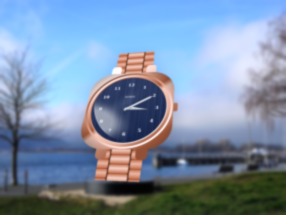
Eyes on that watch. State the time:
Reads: 3:10
